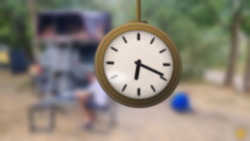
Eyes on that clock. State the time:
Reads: 6:19
